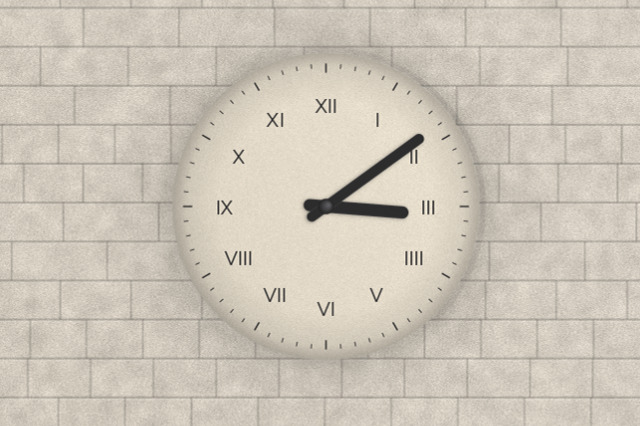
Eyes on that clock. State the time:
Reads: 3:09
